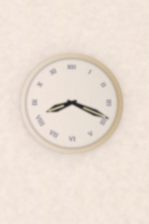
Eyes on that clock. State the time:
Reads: 8:19
